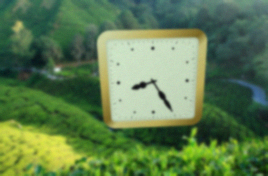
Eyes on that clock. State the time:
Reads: 8:25
